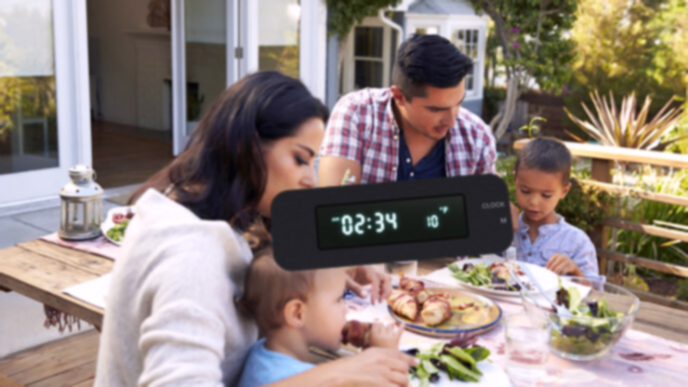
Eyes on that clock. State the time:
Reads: 2:34
